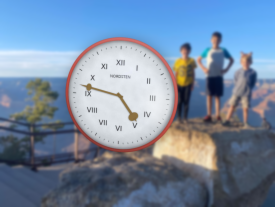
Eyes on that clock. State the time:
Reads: 4:47
